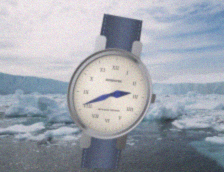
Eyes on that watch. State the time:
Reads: 2:41
